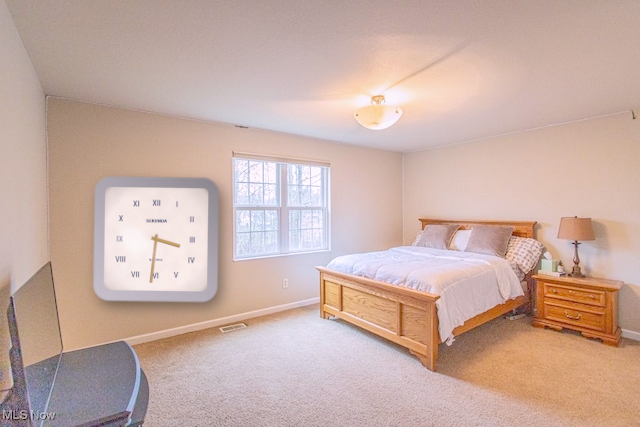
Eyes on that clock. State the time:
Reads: 3:31
